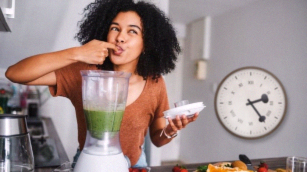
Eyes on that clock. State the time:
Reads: 2:24
